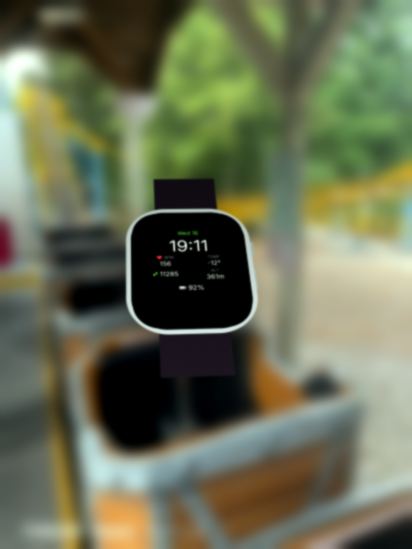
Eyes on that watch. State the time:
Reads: 19:11
